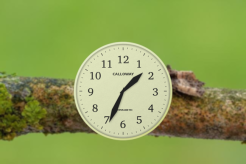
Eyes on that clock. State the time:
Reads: 1:34
